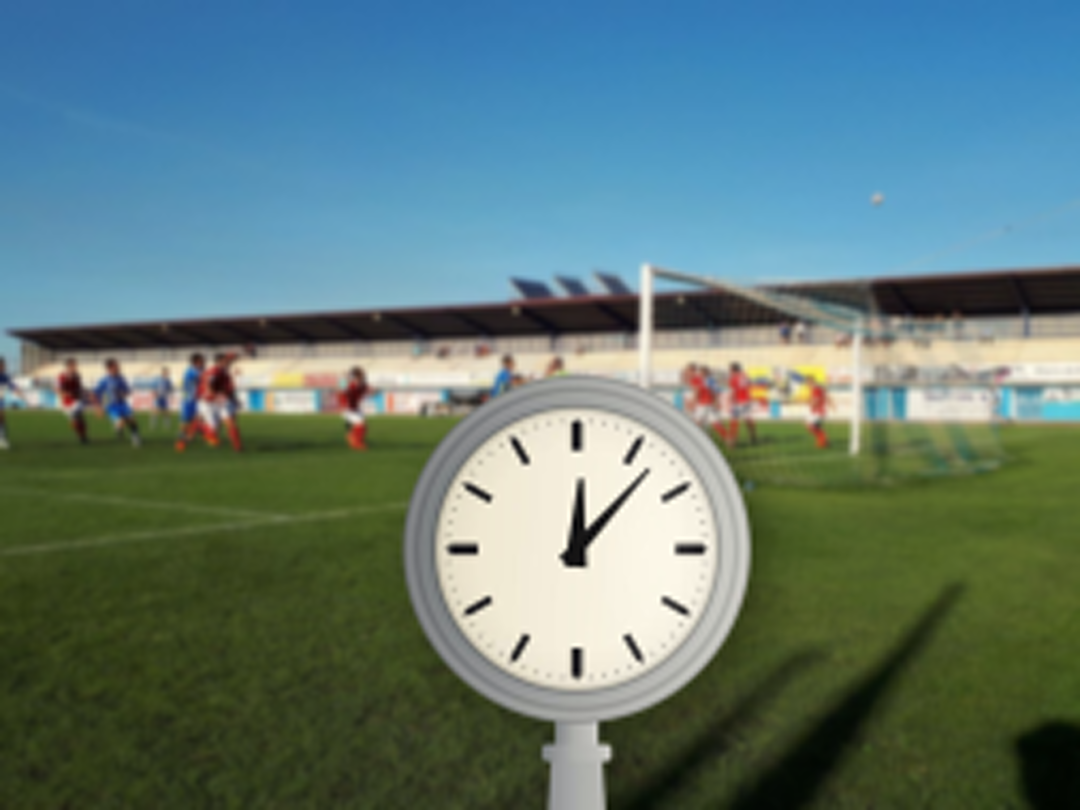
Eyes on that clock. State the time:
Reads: 12:07
